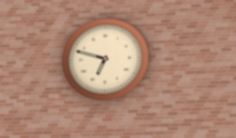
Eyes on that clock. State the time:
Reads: 6:48
